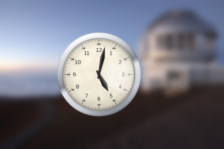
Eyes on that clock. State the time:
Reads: 5:02
